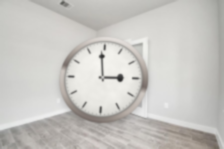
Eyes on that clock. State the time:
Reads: 2:59
